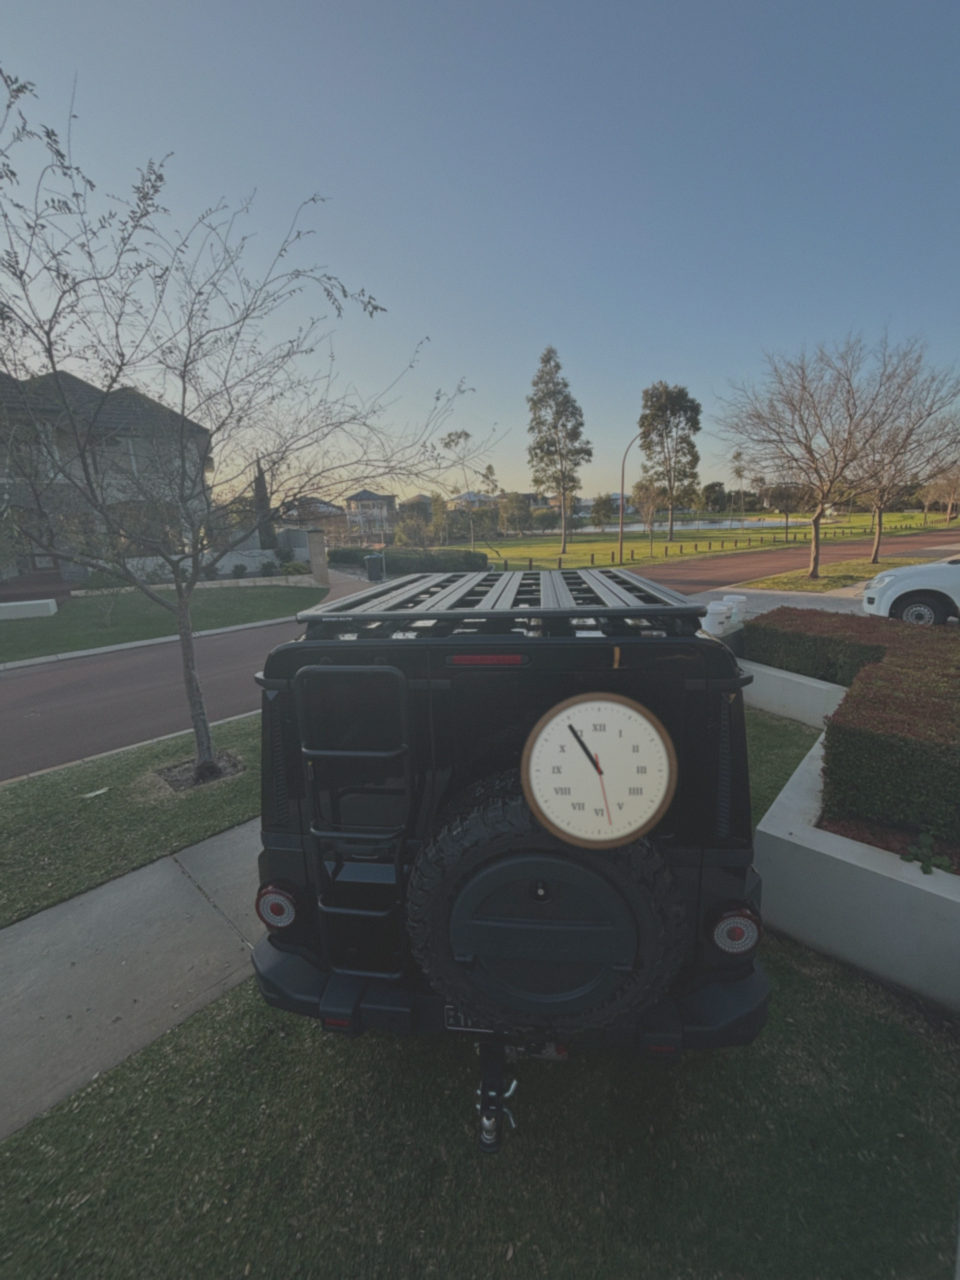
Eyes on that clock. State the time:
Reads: 10:54:28
